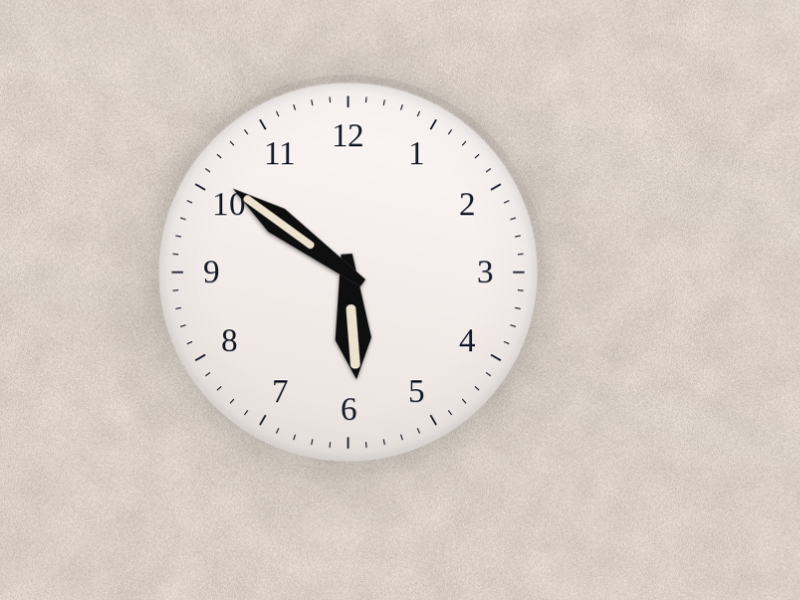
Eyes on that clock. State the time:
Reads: 5:51
